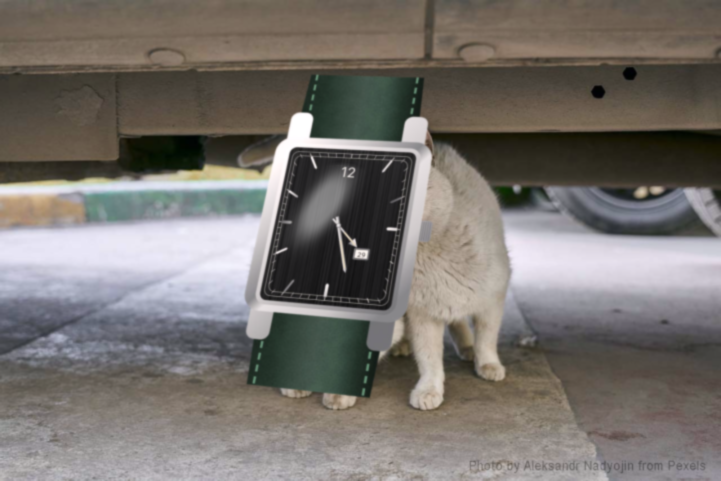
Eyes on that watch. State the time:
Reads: 4:27
